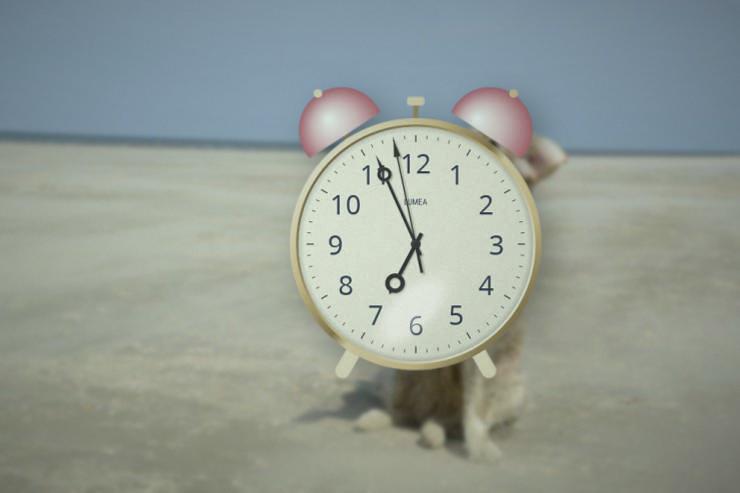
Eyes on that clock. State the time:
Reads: 6:55:58
